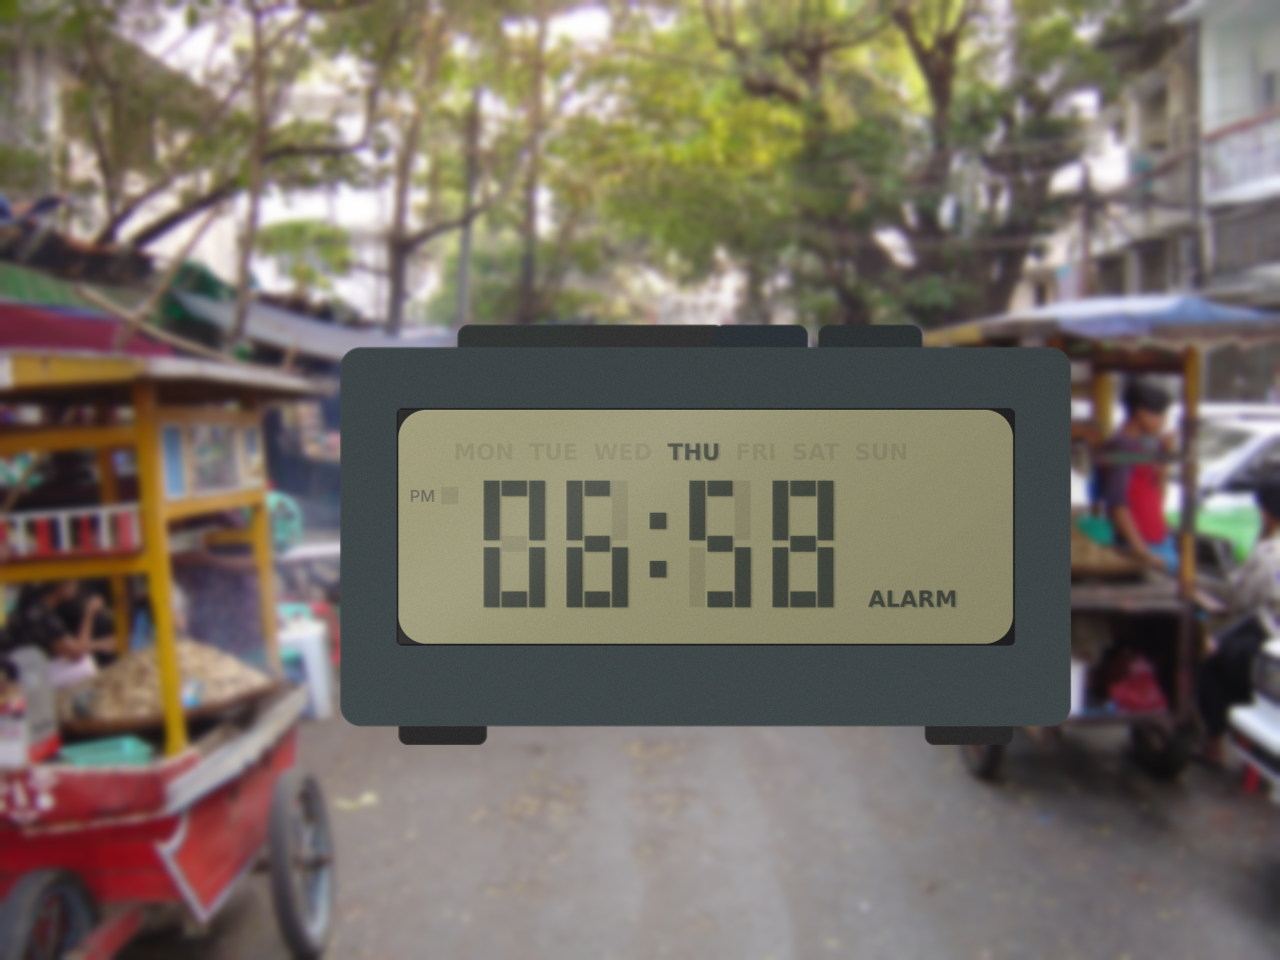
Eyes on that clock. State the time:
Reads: 6:58
